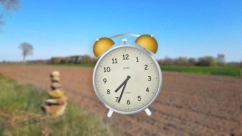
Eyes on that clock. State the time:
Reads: 7:34
